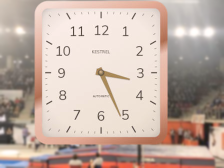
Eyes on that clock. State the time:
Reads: 3:26
